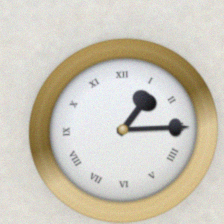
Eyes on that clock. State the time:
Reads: 1:15
